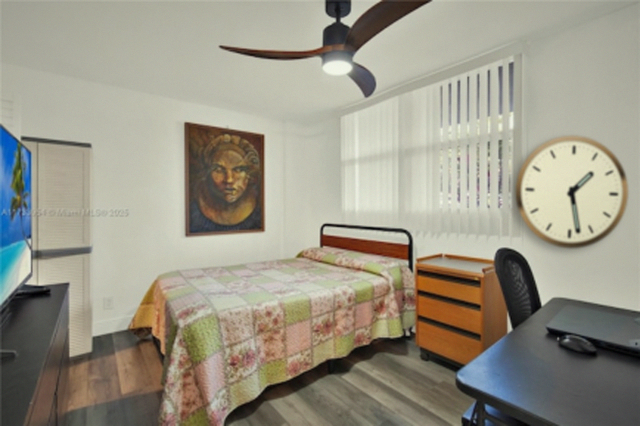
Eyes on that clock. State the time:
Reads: 1:28
